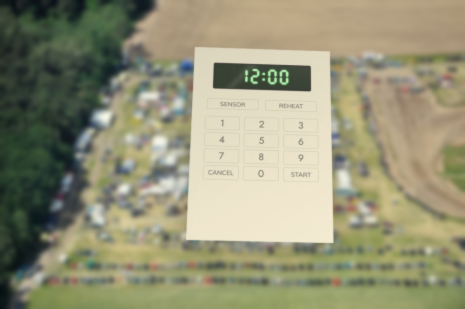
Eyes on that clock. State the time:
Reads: 12:00
